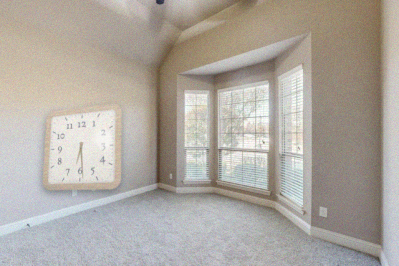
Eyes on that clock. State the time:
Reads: 6:29
